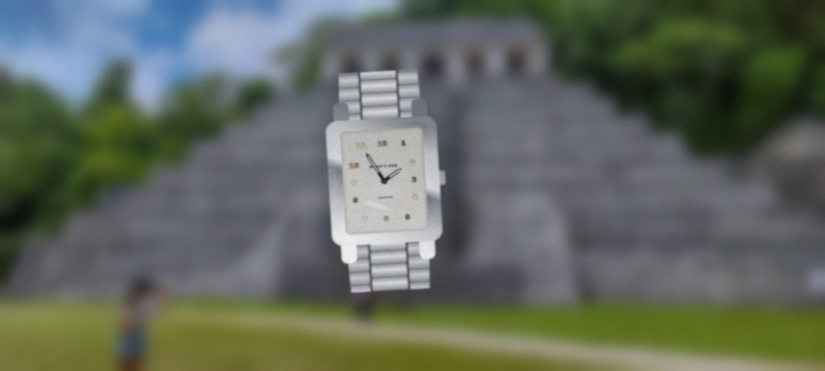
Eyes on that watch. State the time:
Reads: 1:55
